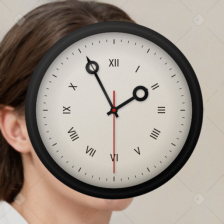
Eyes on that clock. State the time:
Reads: 1:55:30
